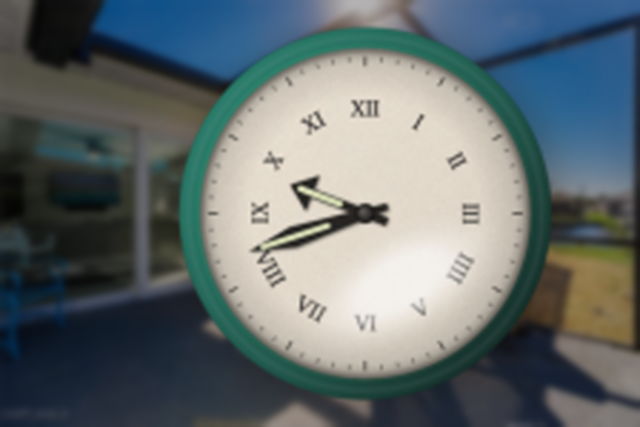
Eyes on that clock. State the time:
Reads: 9:42
